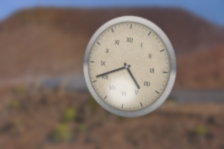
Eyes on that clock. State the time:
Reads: 4:41
